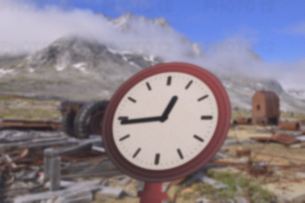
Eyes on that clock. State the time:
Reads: 12:44
